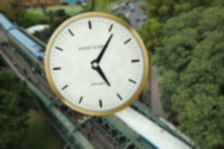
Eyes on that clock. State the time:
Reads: 5:06
